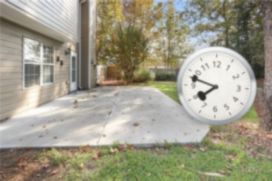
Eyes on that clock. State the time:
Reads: 7:48
